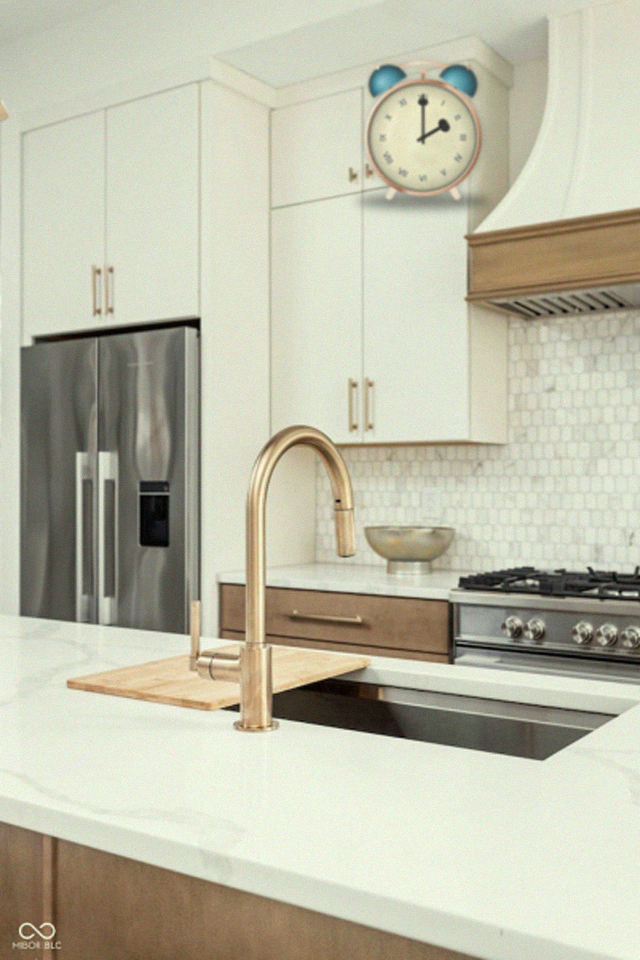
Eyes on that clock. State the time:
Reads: 2:00
